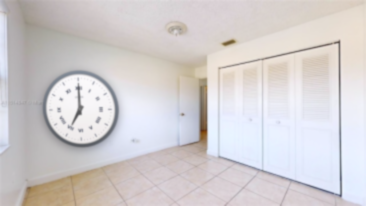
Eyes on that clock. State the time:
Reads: 7:00
